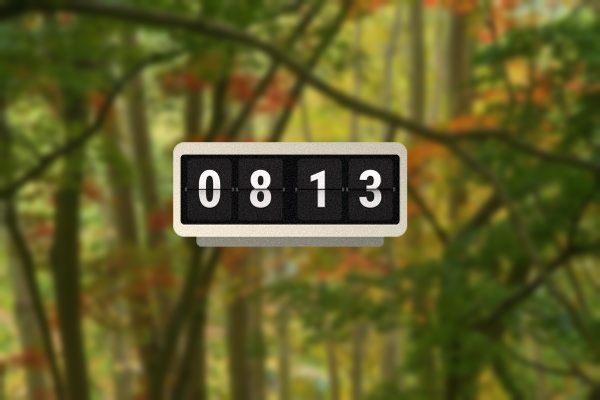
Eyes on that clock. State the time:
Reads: 8:13
